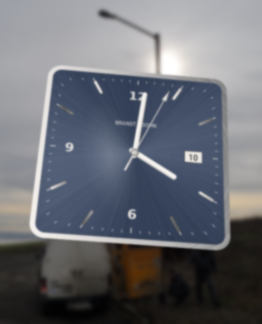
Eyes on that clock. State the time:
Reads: 4:01:04
